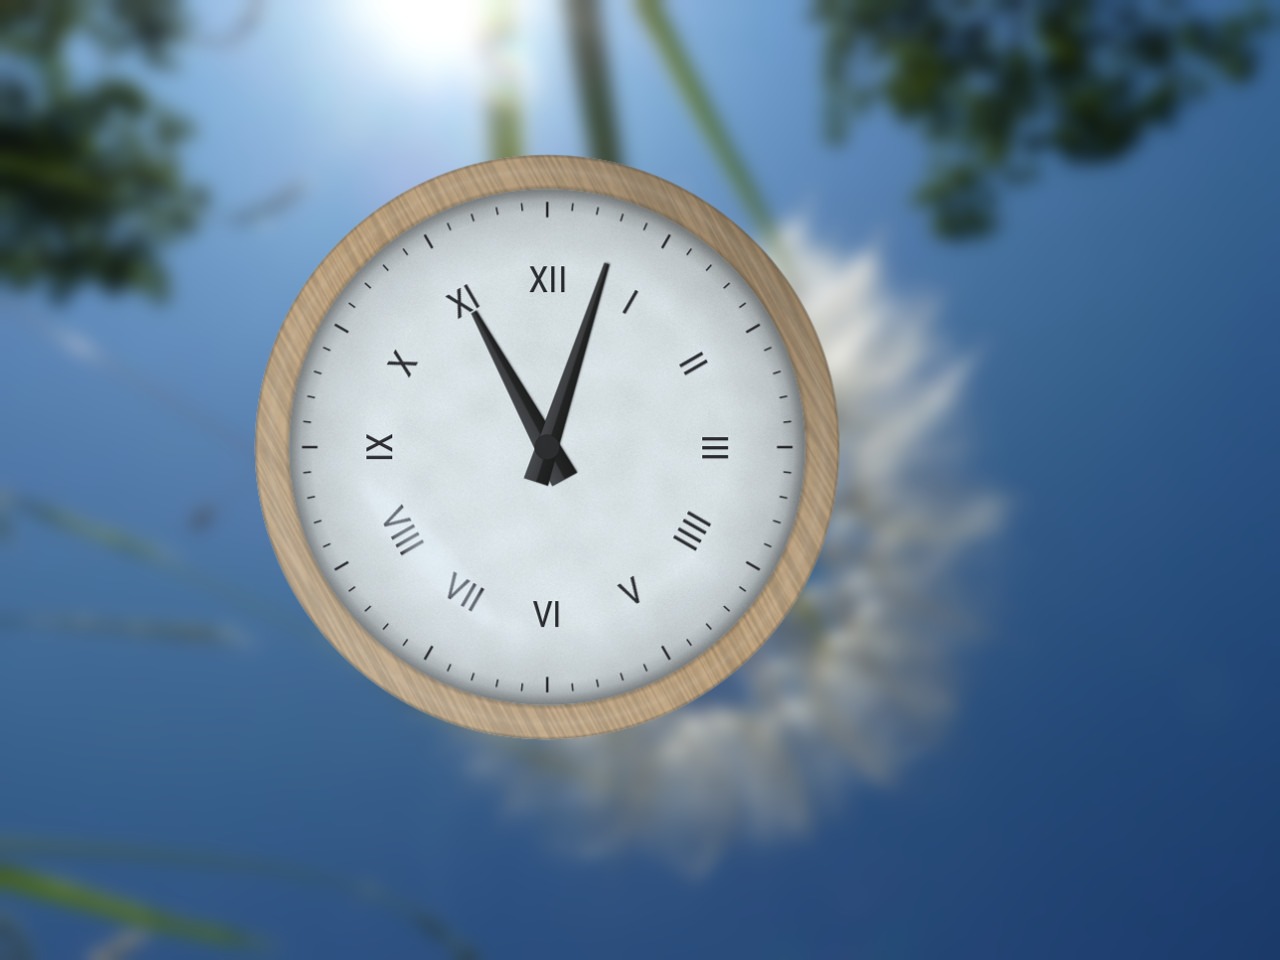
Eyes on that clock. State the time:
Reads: 11:03
